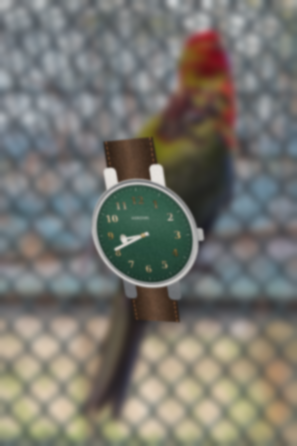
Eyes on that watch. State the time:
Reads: 8:41
